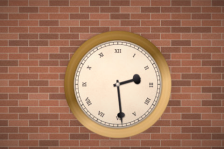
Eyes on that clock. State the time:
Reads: 2:29
